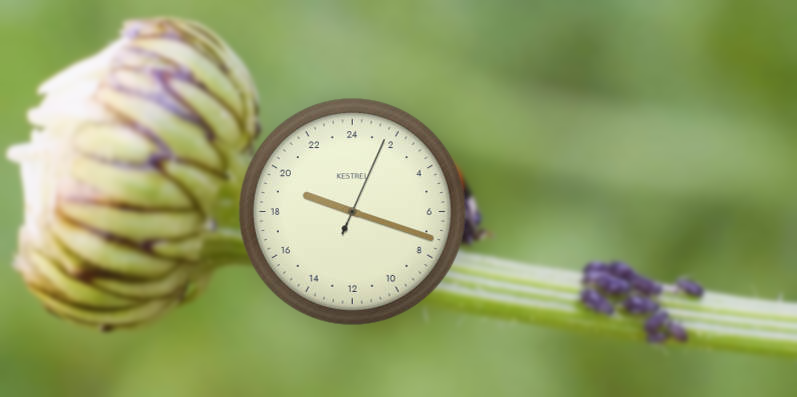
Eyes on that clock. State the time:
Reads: 19:18:04
